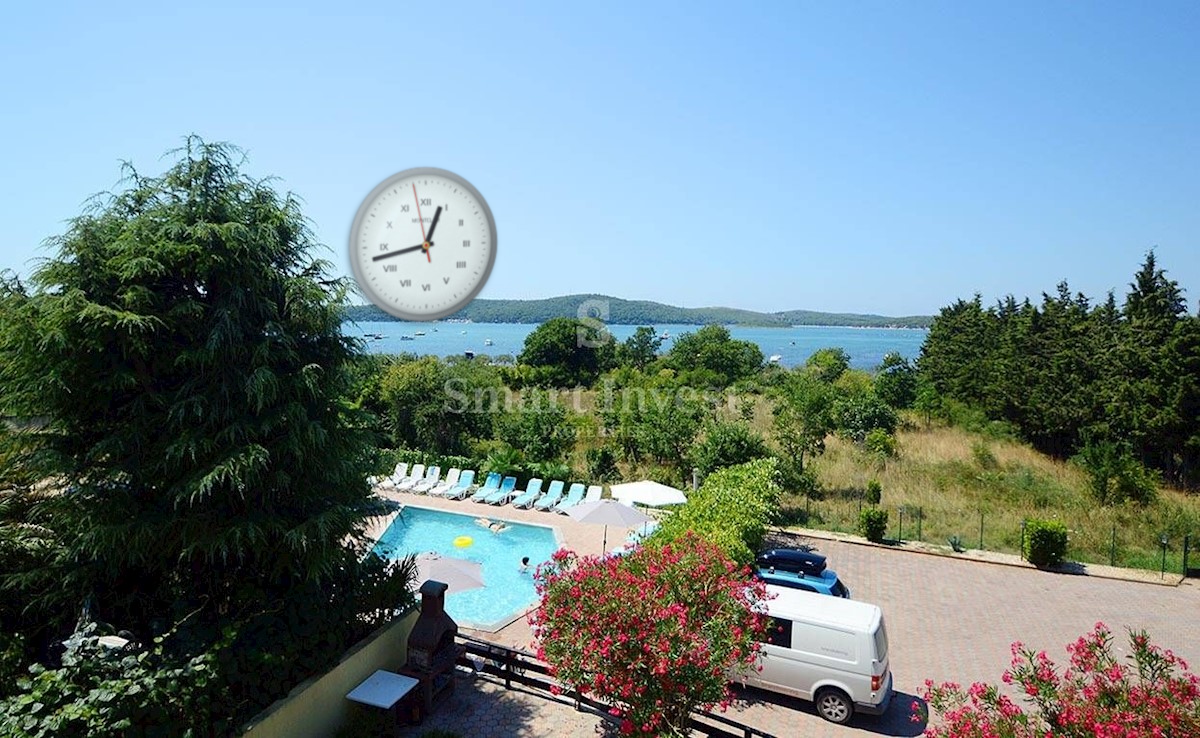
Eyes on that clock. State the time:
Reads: 12:42:58
